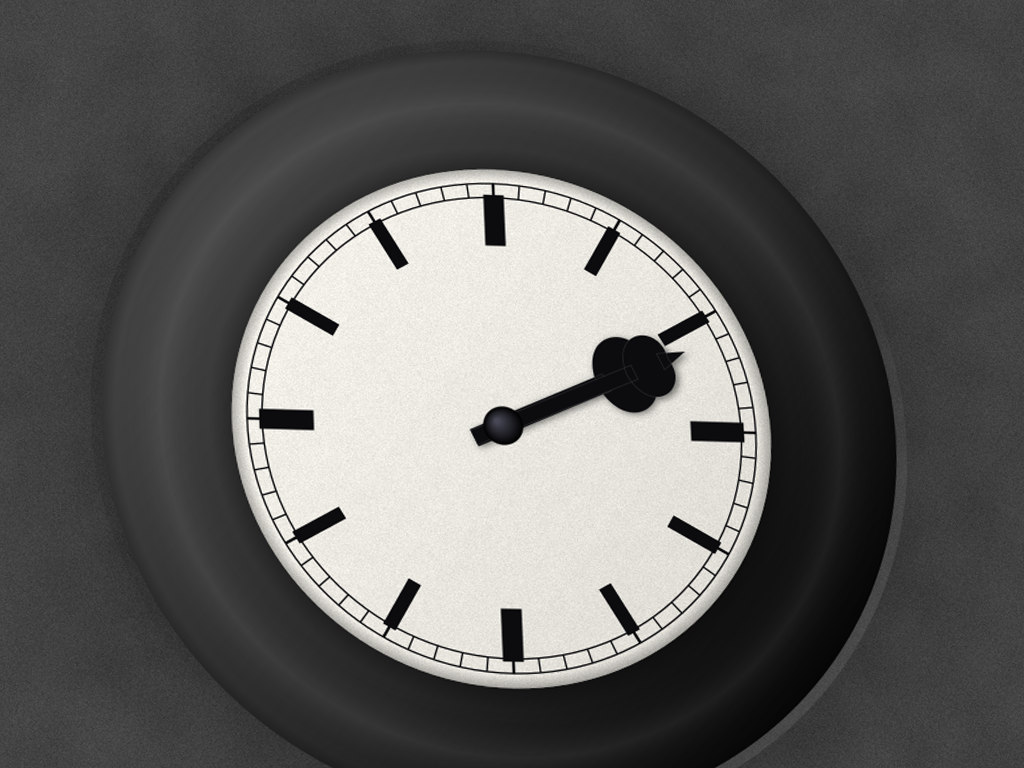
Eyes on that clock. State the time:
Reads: 2:11
